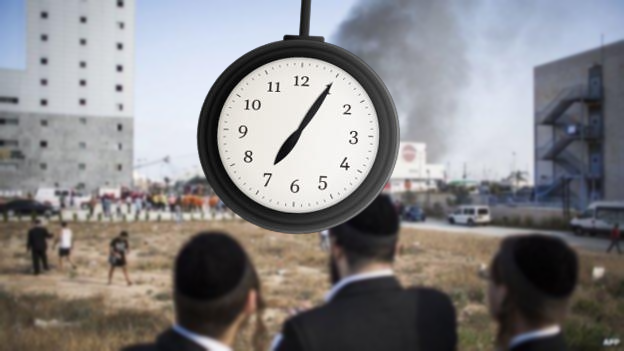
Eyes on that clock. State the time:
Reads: 7:05
